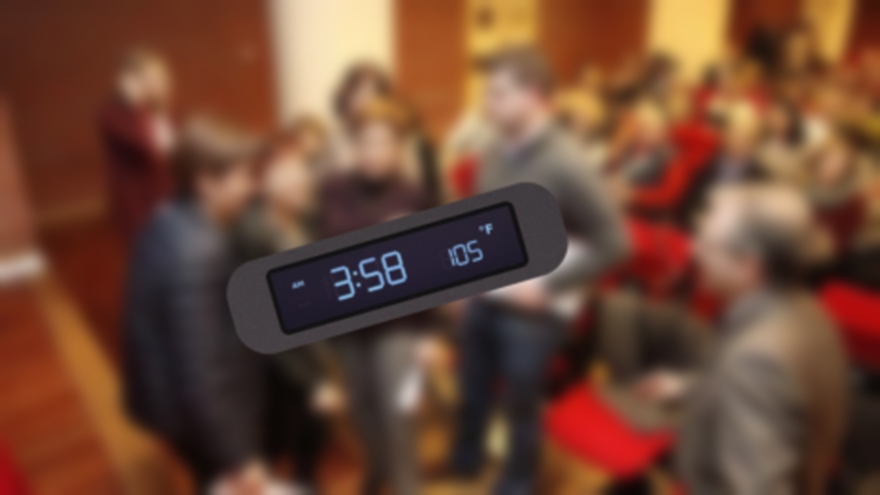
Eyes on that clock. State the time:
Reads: 3:58
